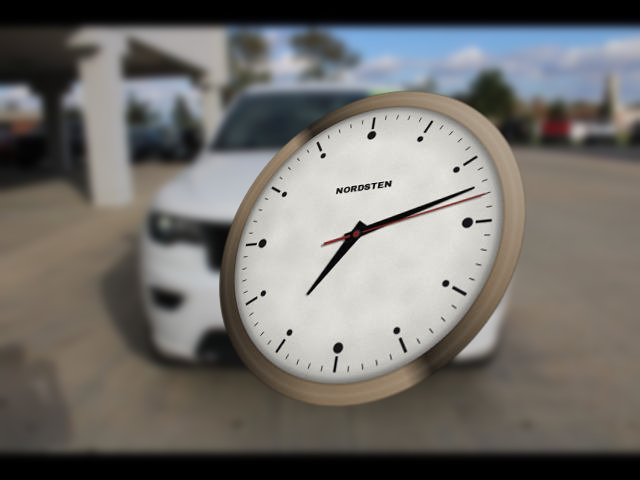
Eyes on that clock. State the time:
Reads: 7:12:13
